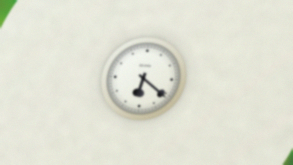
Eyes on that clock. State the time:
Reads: 6:21
